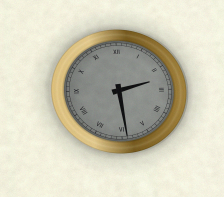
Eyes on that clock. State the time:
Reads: 2:29
